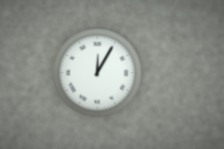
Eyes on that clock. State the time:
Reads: 12:05
